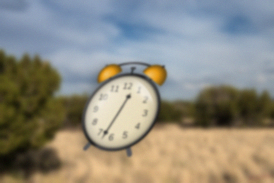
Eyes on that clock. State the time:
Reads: 12:33
